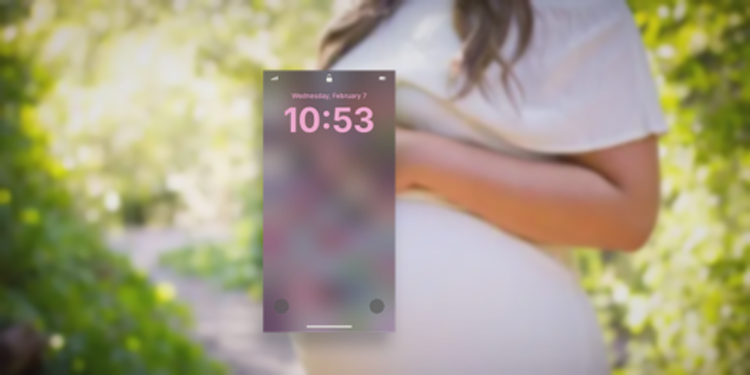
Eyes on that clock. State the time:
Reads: 10:53
